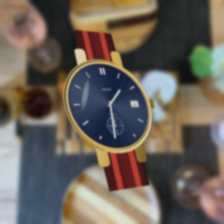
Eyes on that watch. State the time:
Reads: 1:31
